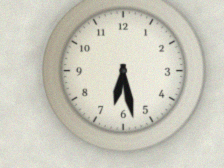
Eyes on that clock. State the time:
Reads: 6:28
